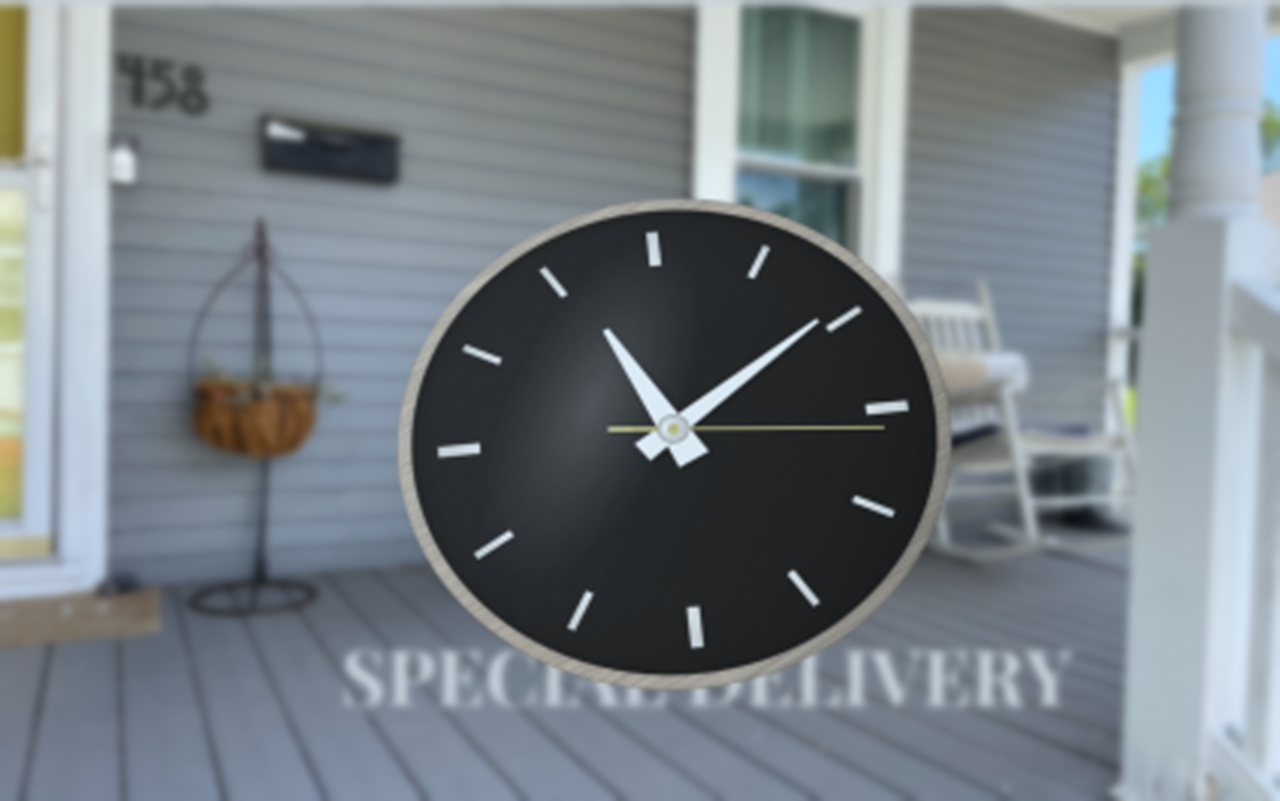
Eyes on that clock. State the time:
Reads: 11:09:16
